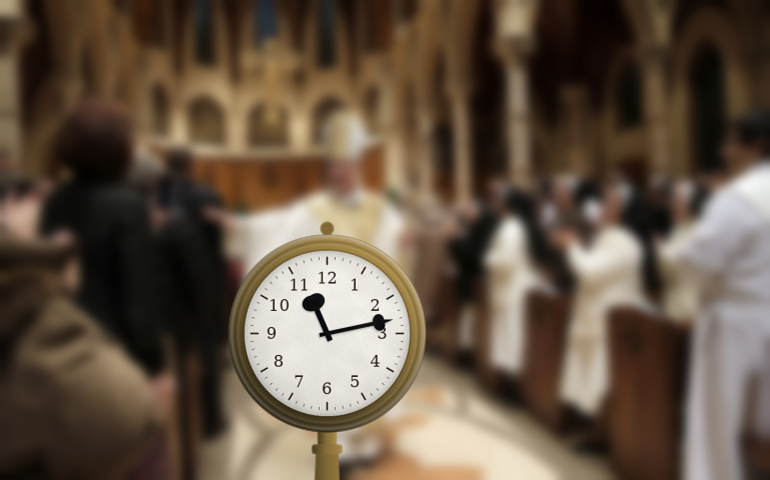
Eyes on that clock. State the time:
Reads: 11:13
